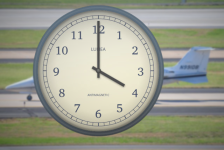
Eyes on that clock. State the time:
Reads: 4:00
